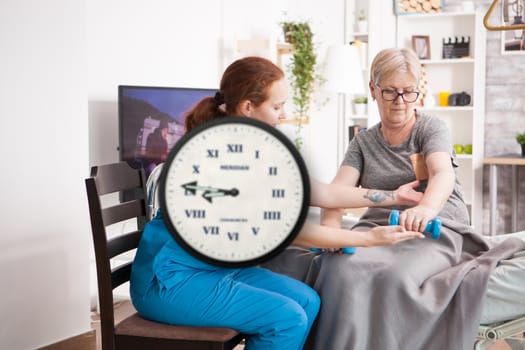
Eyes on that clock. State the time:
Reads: 8:46
